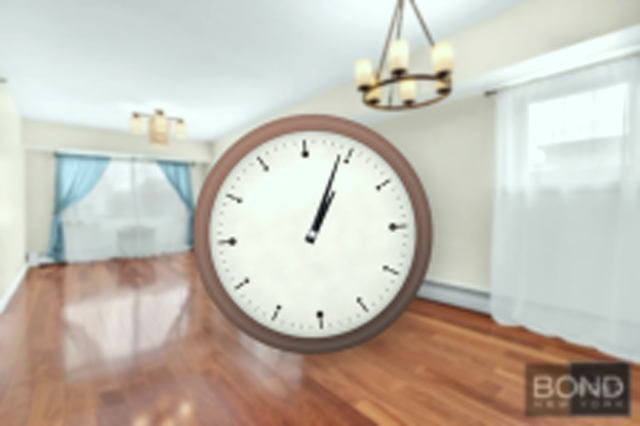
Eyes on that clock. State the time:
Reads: 1:04
